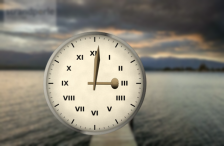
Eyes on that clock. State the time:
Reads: 3:01
